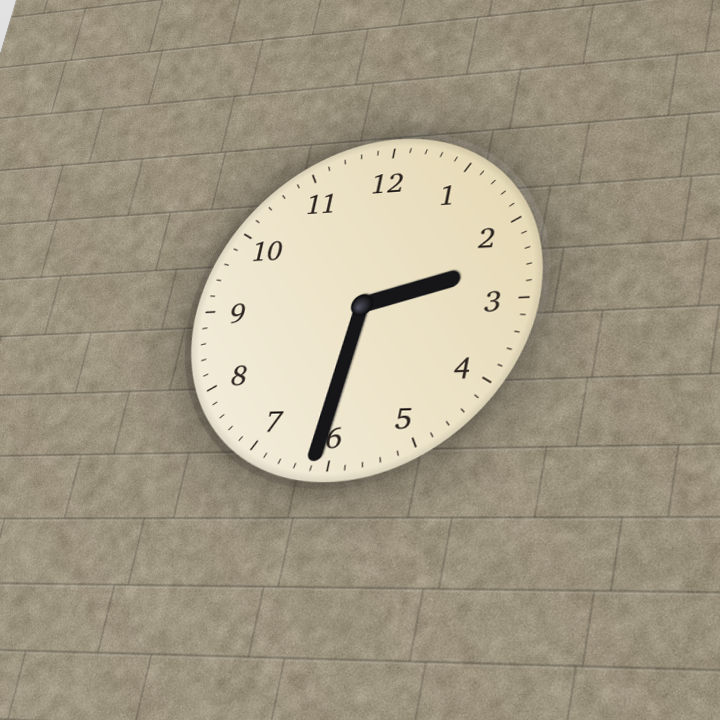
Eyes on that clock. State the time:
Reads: 2:31
